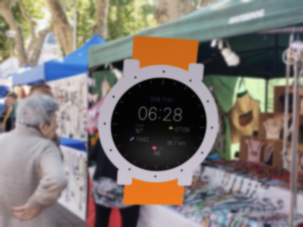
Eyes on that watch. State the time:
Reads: 6:28
